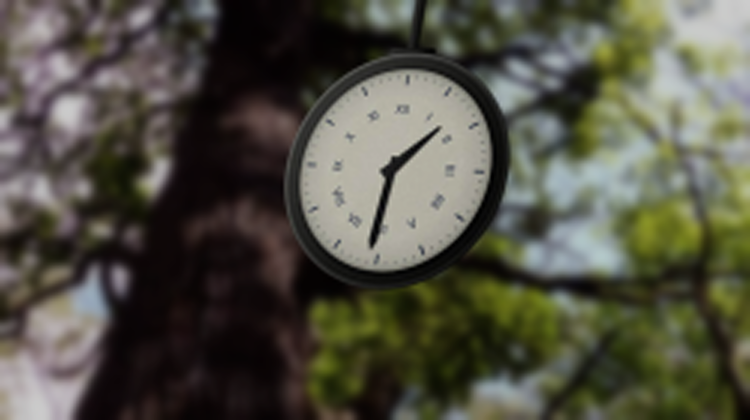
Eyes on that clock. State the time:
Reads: 1:31
